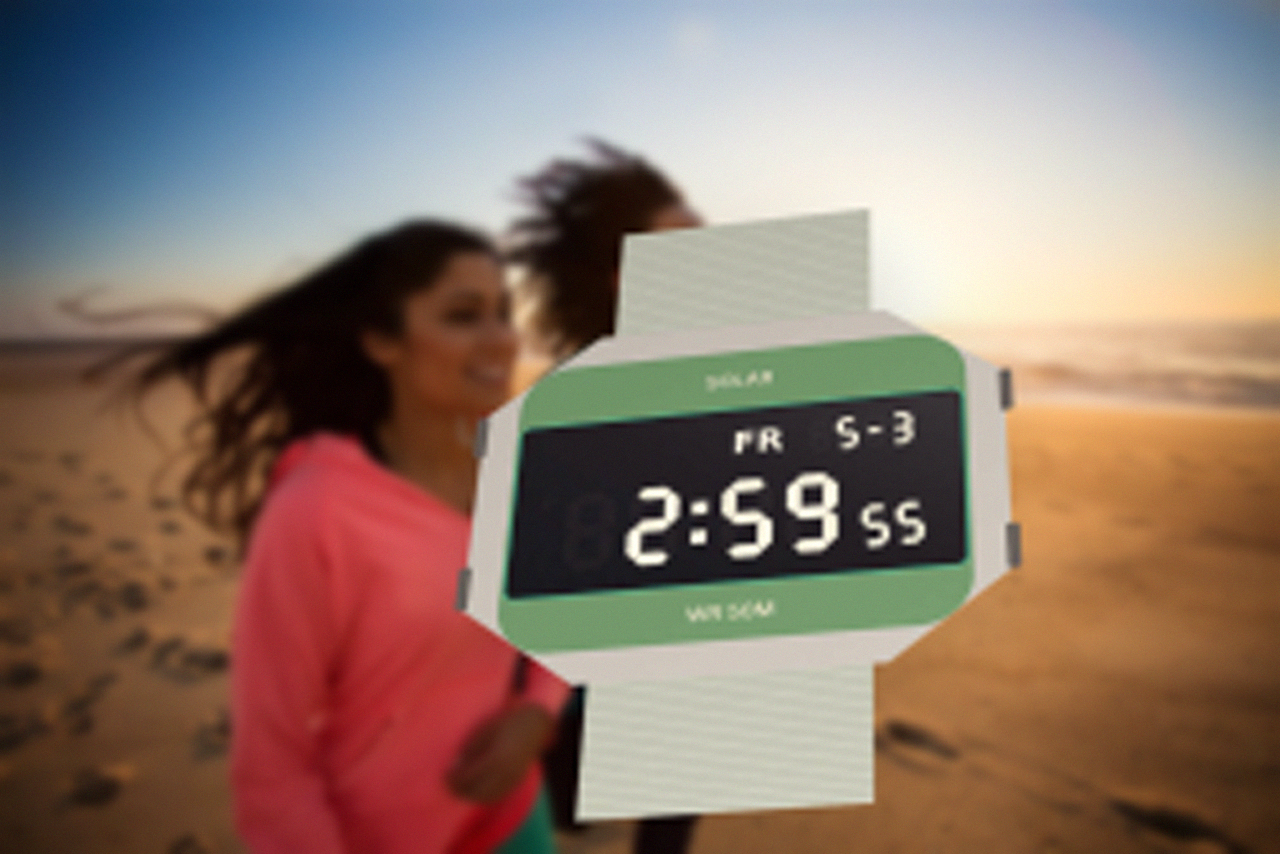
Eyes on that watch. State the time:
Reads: 2:59:55
